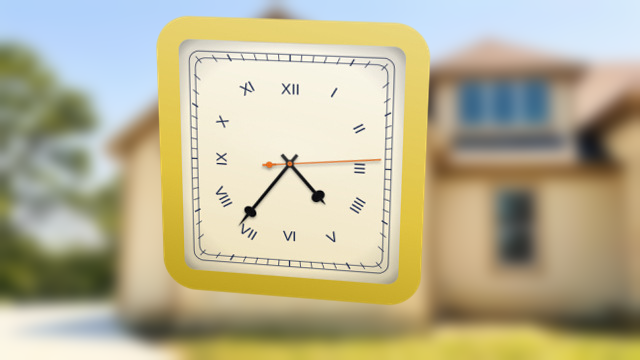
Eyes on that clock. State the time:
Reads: 4:36:14
